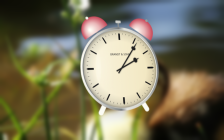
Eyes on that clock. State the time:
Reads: 2:06
